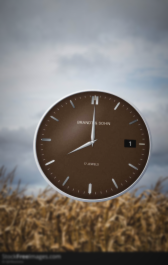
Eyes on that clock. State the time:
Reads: 8:00
